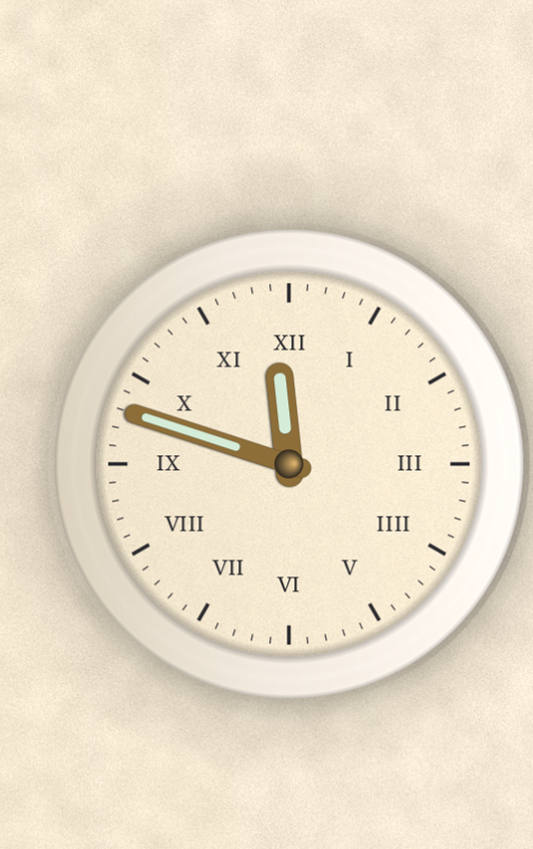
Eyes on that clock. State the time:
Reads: 11:48
